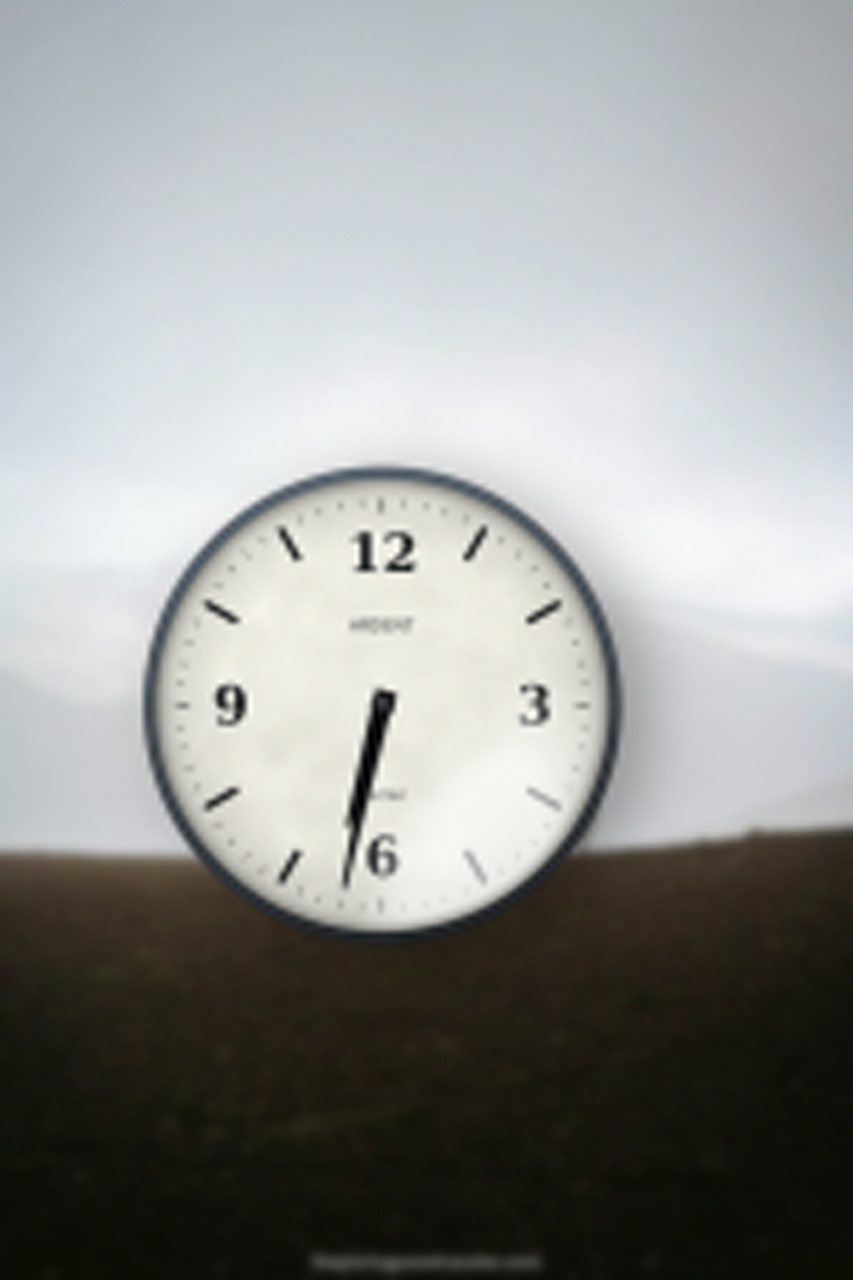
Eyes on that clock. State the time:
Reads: 6:32
